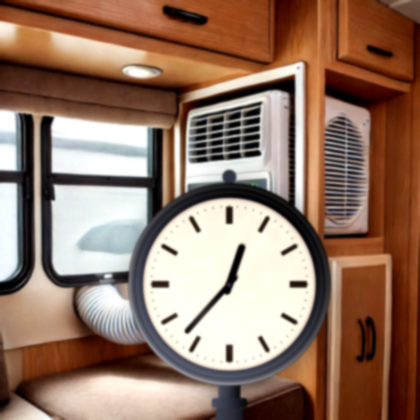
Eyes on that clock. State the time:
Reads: 12:37
